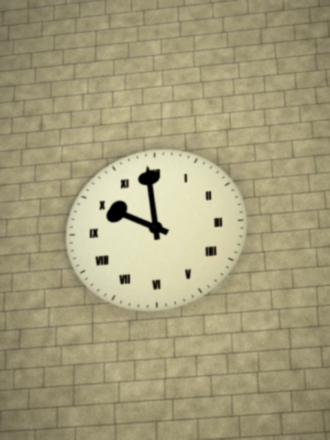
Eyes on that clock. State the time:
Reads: 9:59
